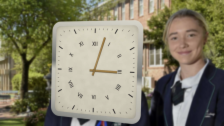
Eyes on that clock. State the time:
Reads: 3:03
